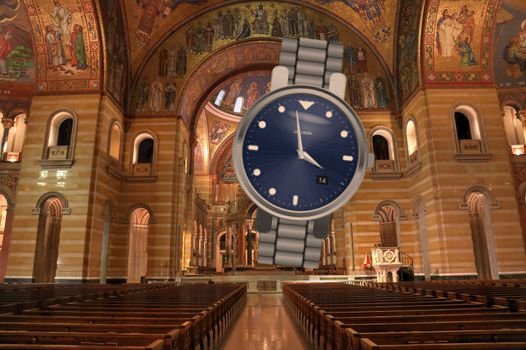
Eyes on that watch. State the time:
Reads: 3:58
